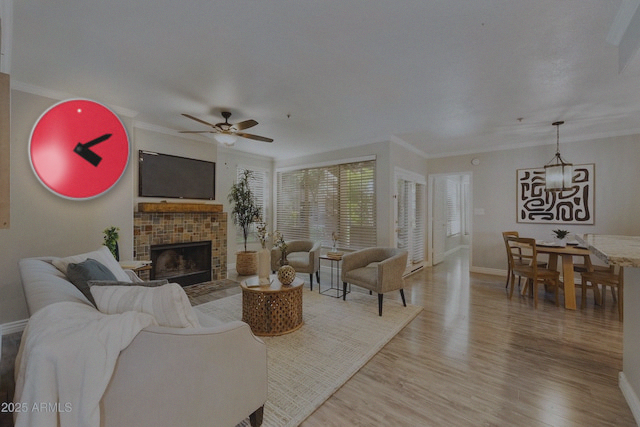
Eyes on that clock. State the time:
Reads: 4:11
